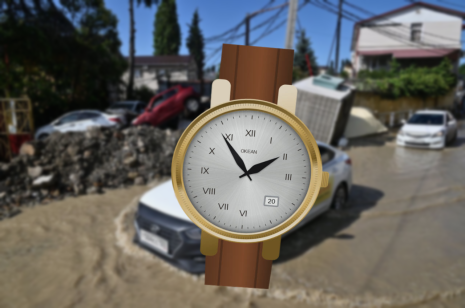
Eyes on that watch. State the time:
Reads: 1:54
